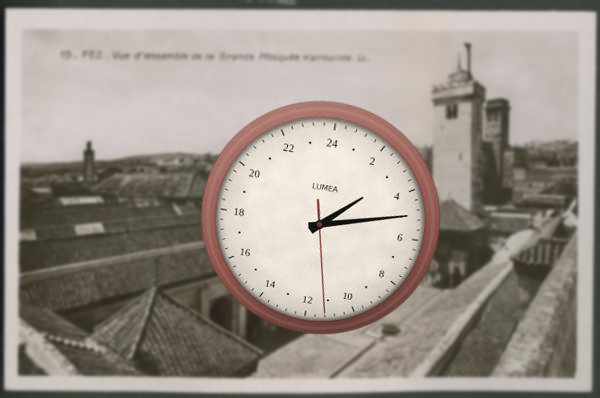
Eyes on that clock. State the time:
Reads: 3:12:28
